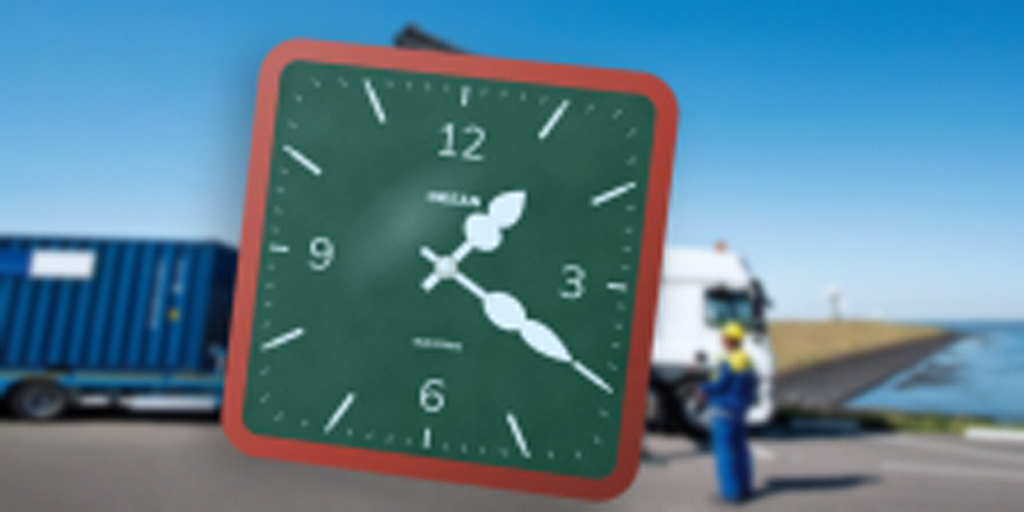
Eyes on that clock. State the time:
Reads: 1:20
